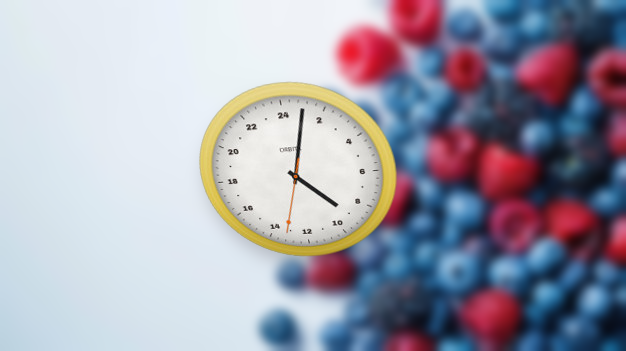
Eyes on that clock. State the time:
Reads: 9:02:33
